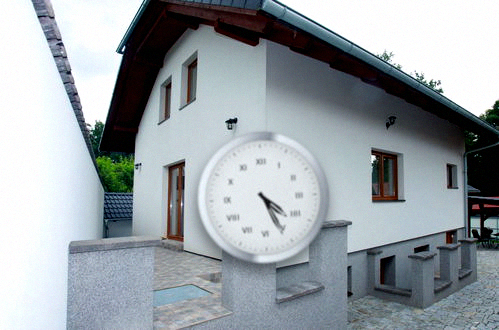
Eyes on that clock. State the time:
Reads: 4:26
